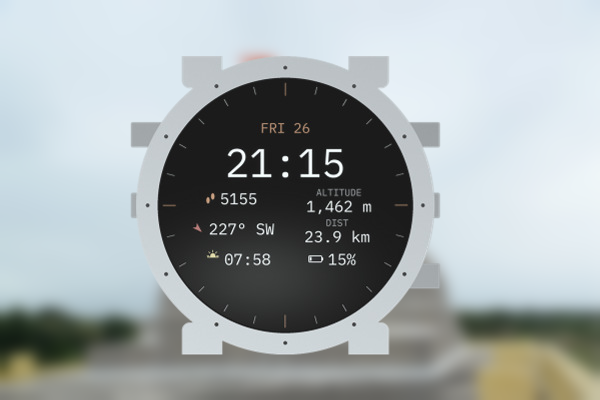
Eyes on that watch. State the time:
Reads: 21:15
